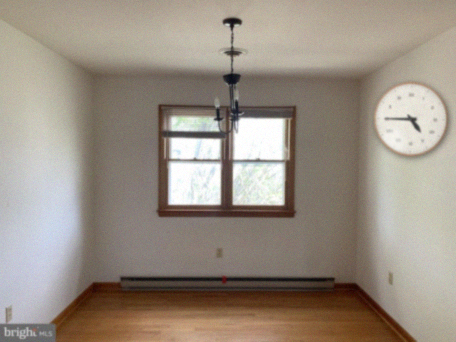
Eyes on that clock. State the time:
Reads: 4:45
